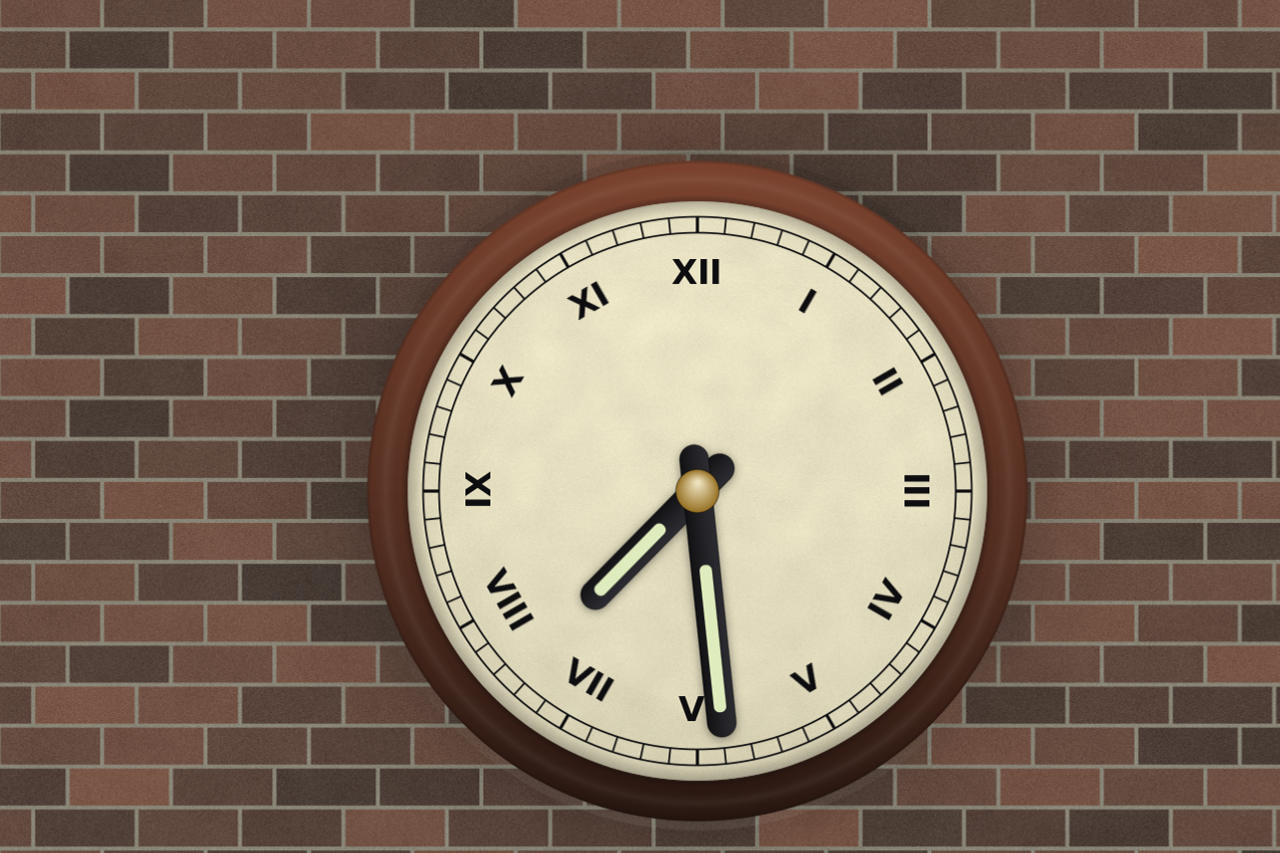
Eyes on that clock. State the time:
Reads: 7:29
